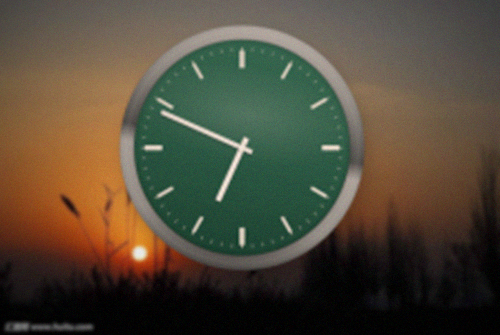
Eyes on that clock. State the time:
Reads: 6:49
